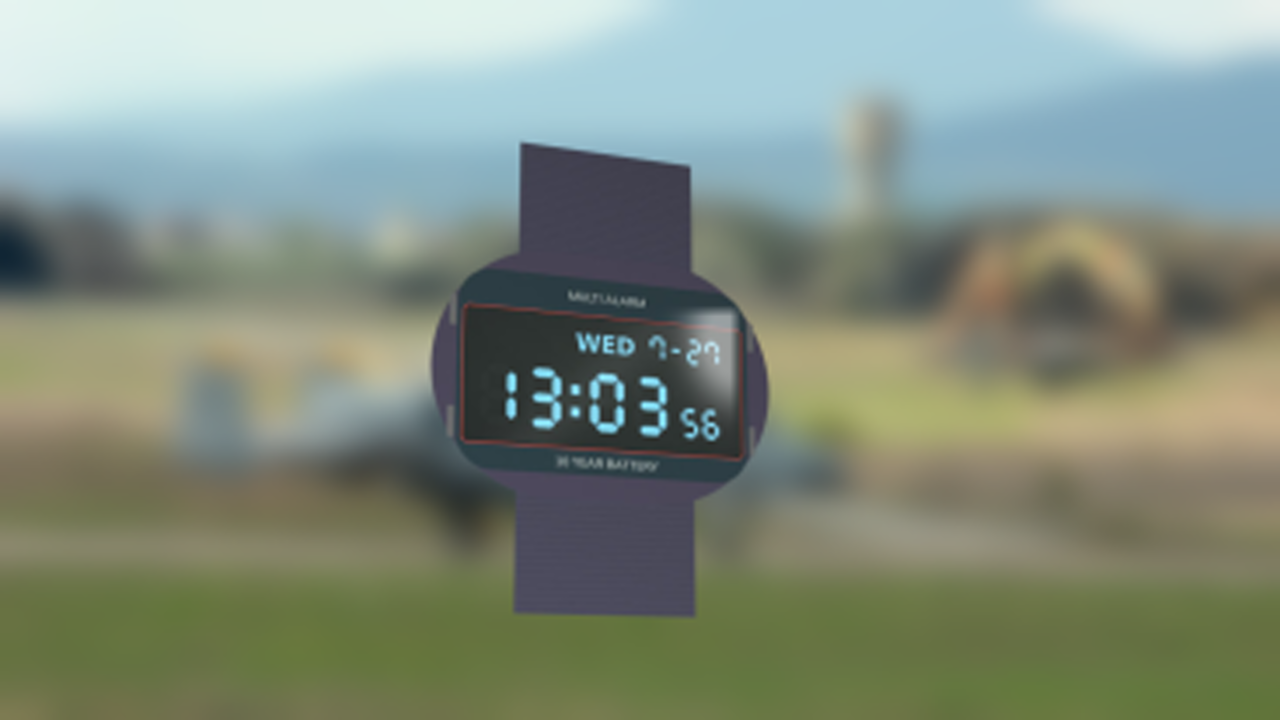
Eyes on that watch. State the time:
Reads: 13:03:56
